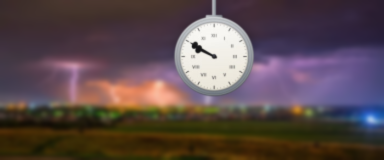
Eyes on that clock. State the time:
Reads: 9:50
